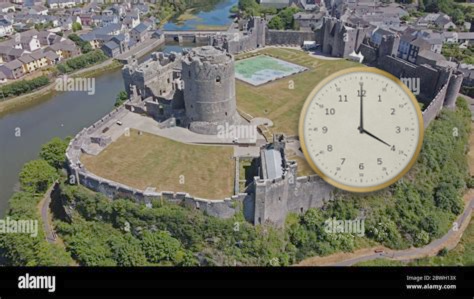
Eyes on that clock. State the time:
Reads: 4:00
